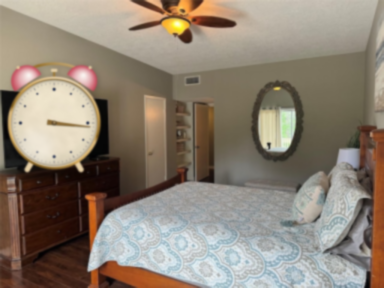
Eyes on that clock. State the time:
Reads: 3:16
